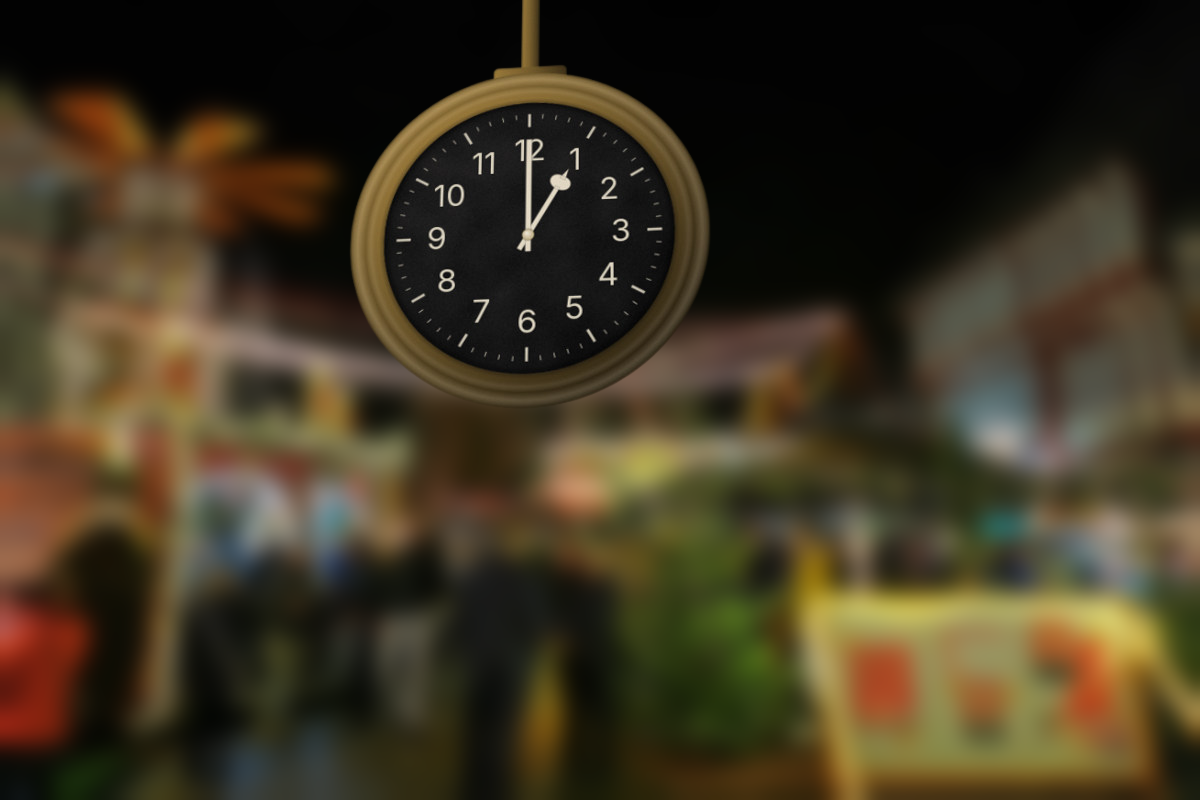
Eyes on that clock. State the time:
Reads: 1:00
